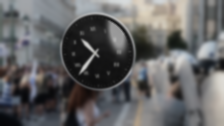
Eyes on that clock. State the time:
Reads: 10:37
